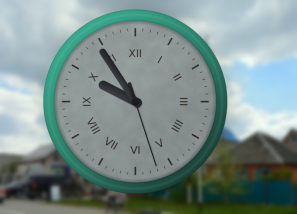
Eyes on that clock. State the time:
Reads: 9:54:27
